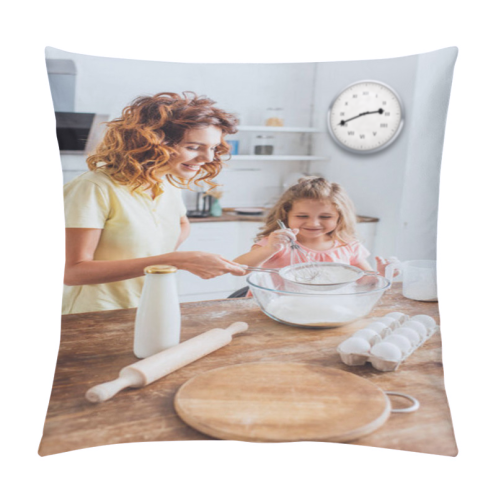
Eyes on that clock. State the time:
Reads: 2:41
